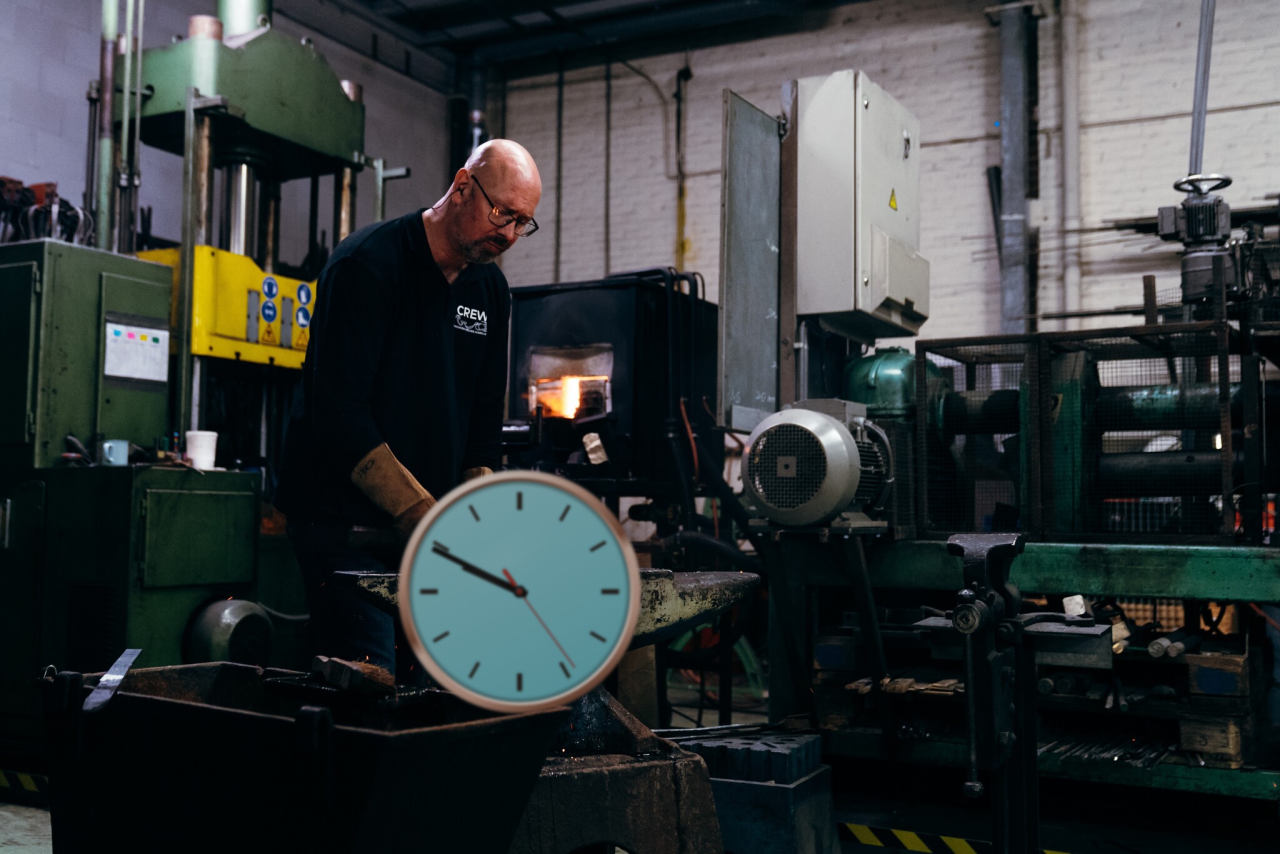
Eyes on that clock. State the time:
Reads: 9:49:24
